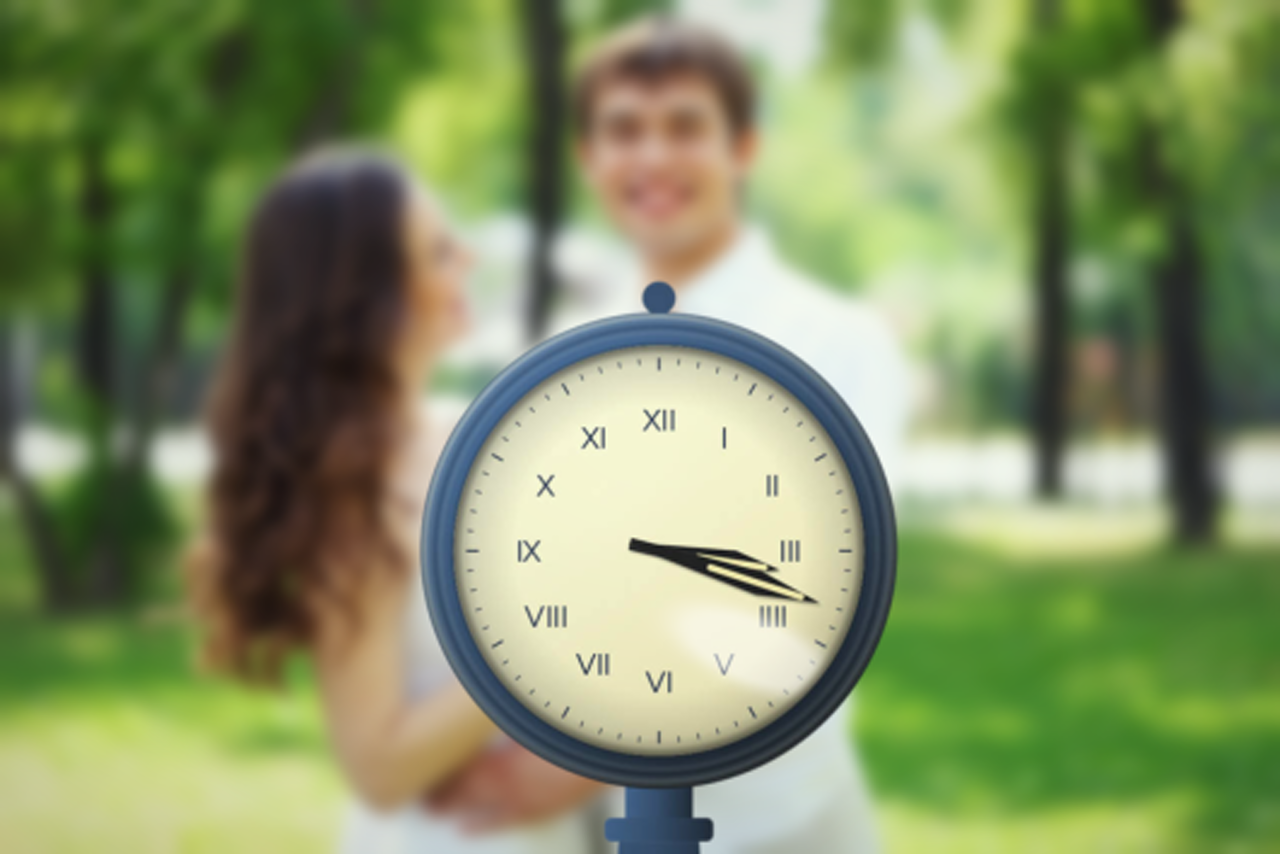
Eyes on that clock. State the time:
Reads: 3:18
